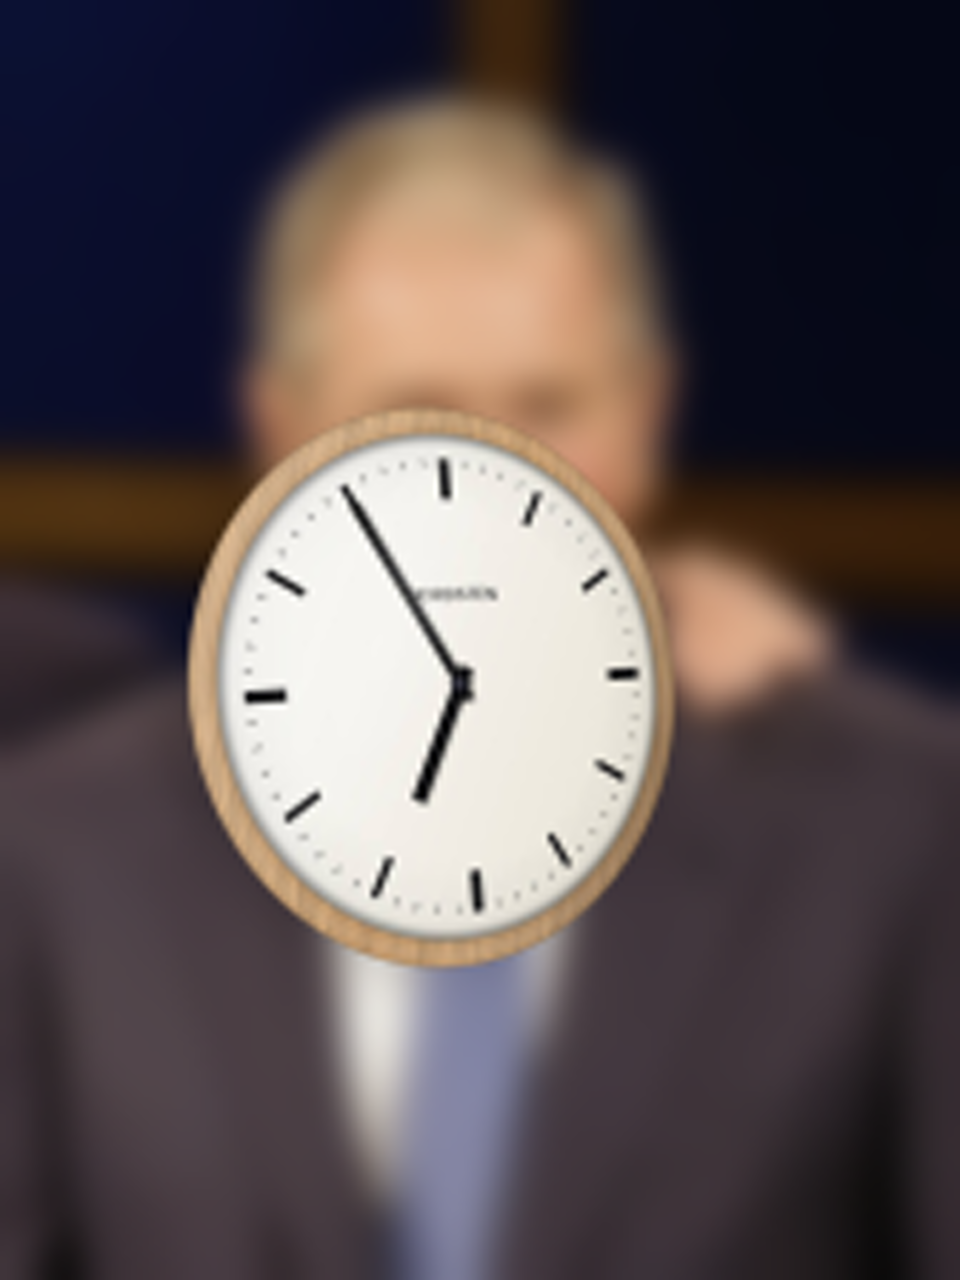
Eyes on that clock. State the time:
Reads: 6:55
